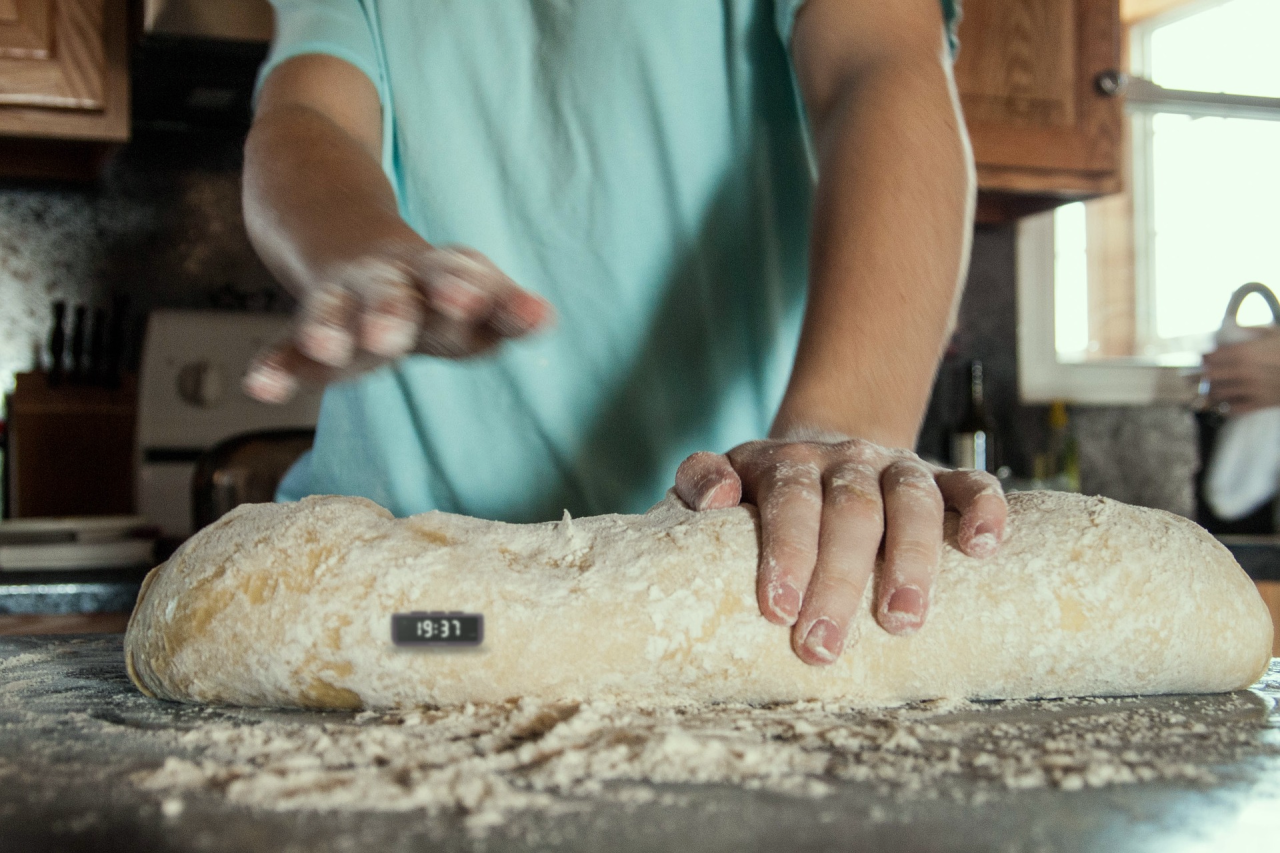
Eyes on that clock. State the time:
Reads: 19:37
